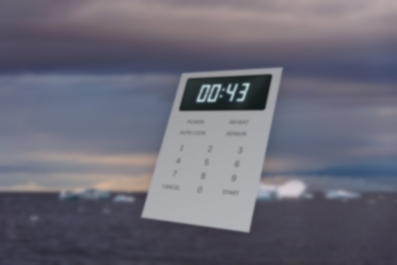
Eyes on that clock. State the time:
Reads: 0:43
